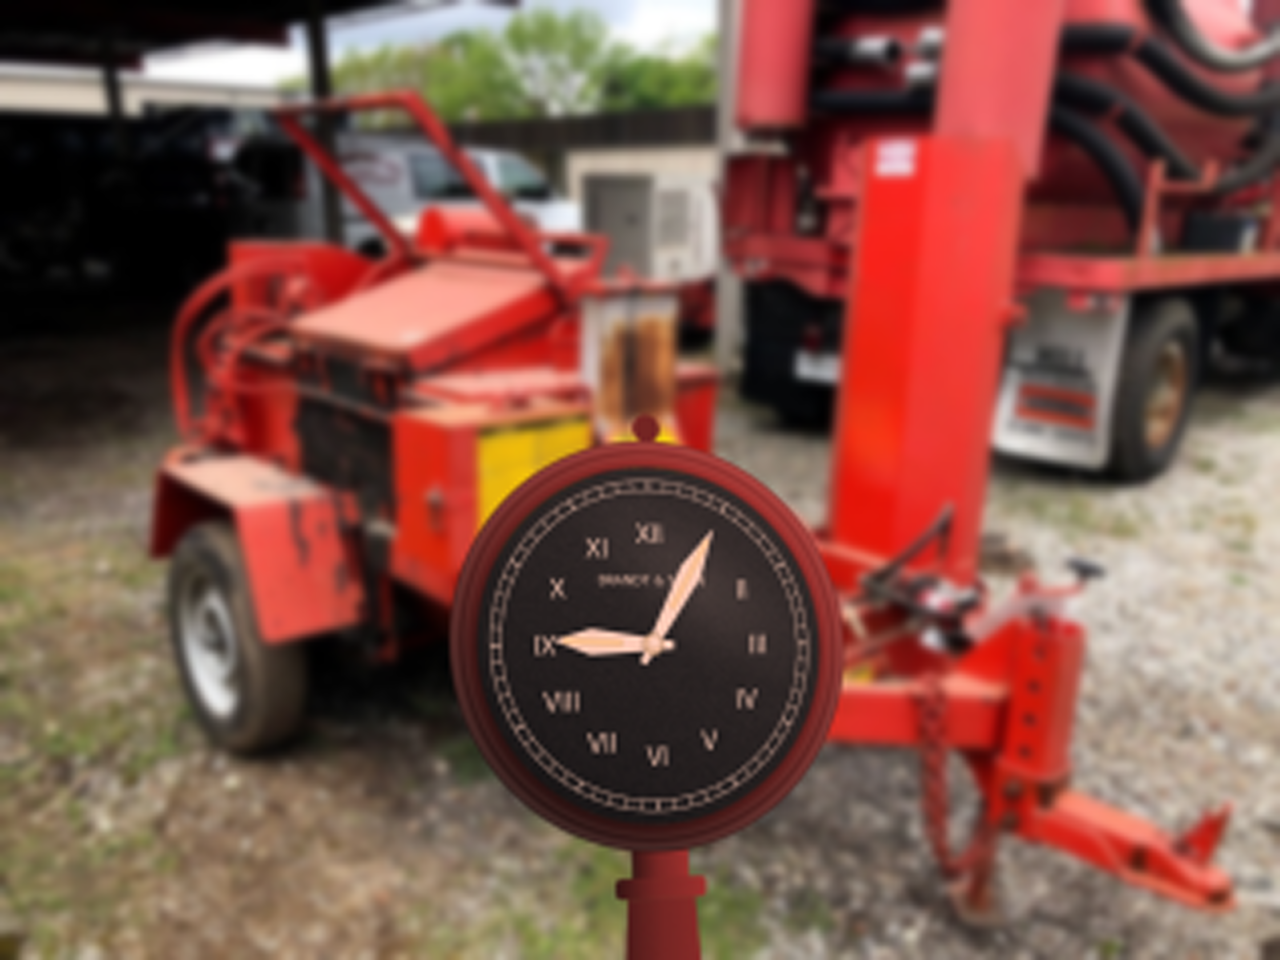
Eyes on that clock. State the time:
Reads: 9:05
